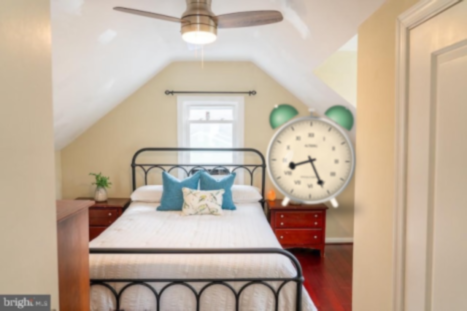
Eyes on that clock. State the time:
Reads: 8:26
